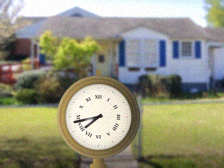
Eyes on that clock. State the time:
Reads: 7:43
